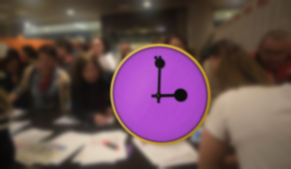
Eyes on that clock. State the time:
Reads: 3:01
